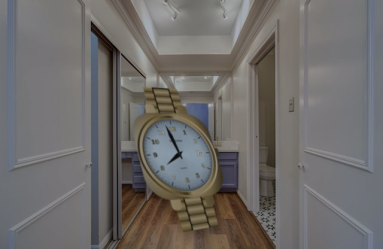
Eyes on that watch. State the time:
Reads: 7:58
